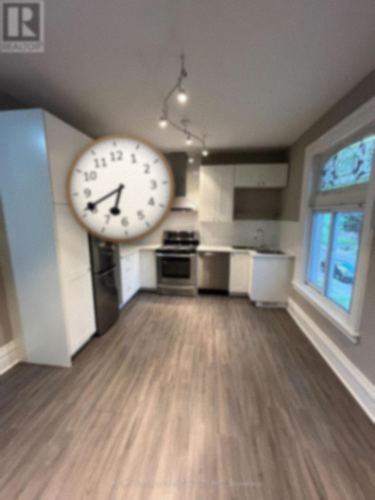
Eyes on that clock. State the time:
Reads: 6:41
